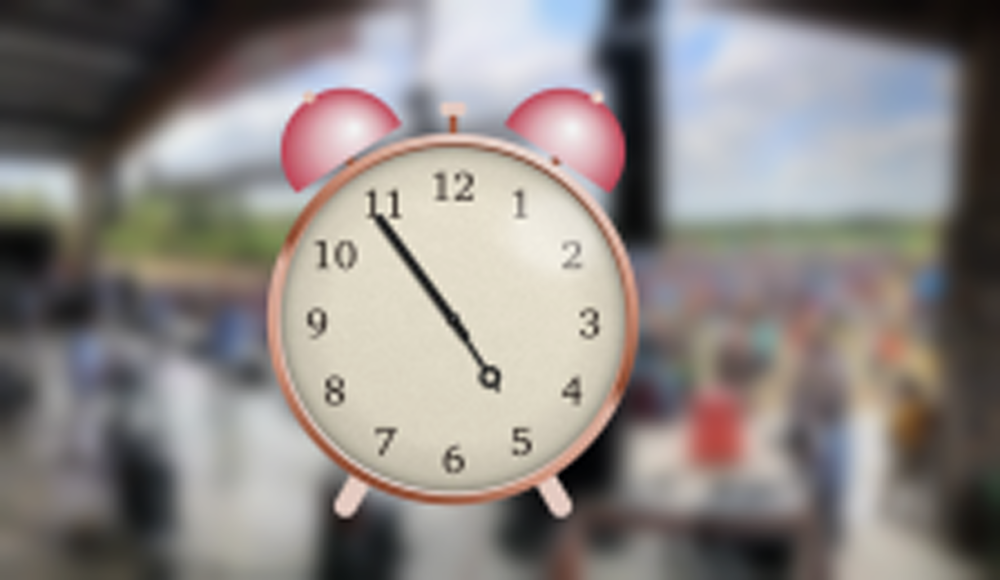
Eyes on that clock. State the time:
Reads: 4:54
